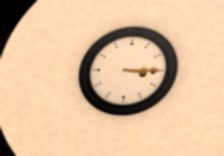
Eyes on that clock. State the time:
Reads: 3:15
